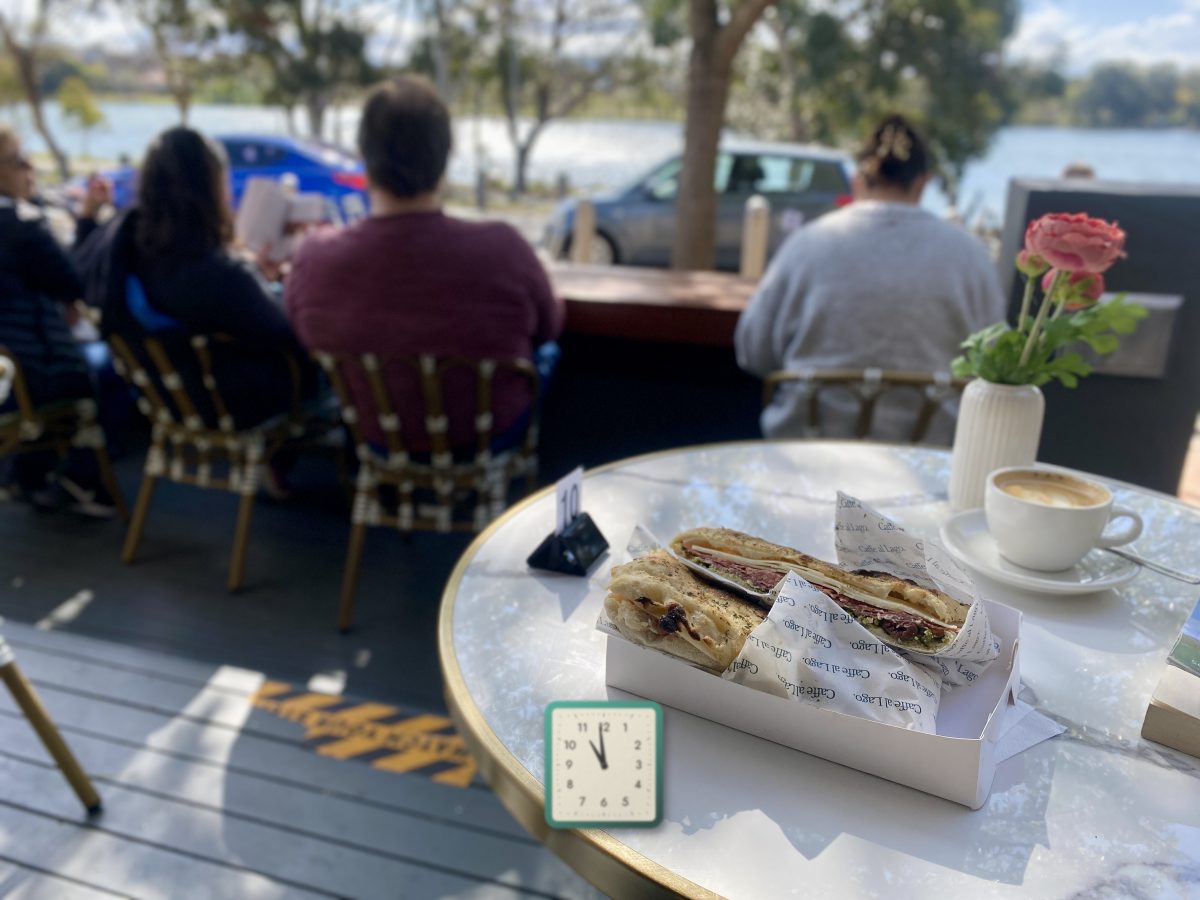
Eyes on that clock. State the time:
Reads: 10:59
